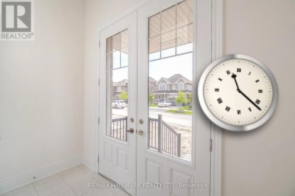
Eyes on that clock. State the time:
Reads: 11:22
